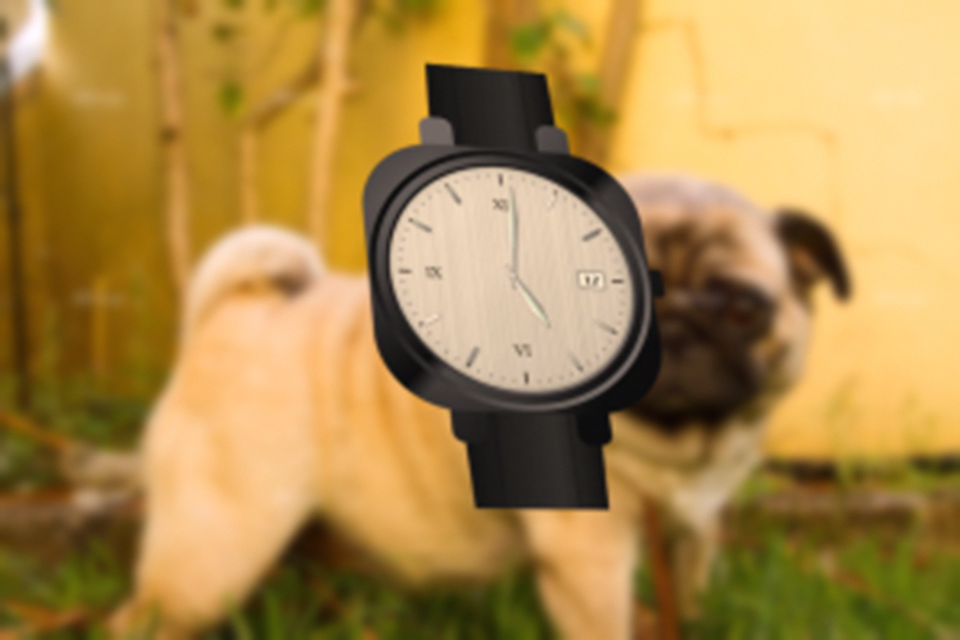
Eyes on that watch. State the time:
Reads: 5:01
